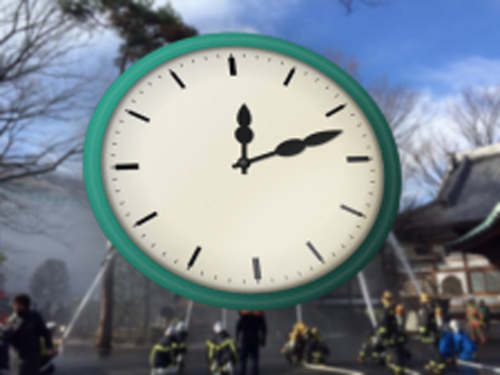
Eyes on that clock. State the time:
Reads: 12:12
